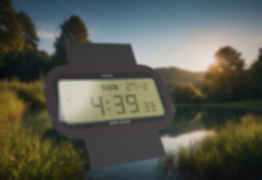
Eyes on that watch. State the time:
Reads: 4:39
